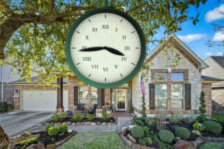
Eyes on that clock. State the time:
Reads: 3:44
